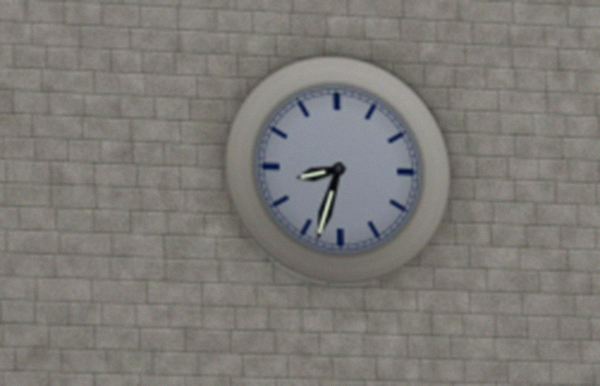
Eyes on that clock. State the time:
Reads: 8:33
